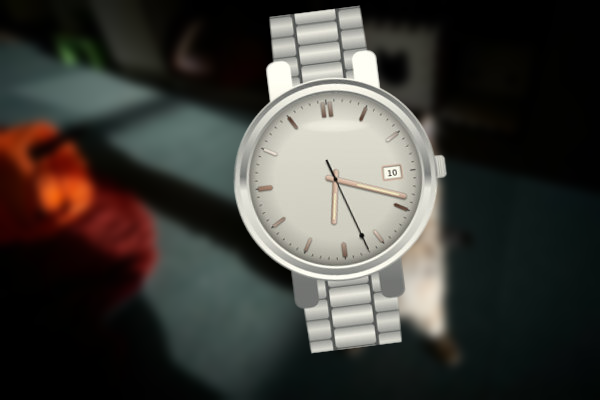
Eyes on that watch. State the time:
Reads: 6:18:27
